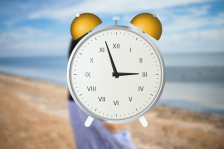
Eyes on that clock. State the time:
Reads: 2:57
